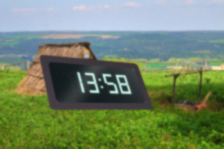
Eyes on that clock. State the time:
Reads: 13:58
